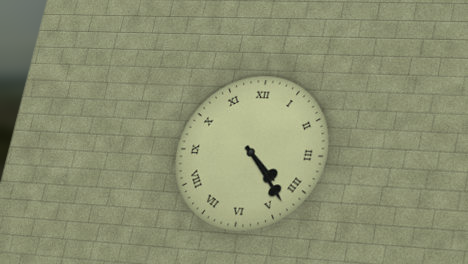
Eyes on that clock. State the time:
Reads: 4:23
